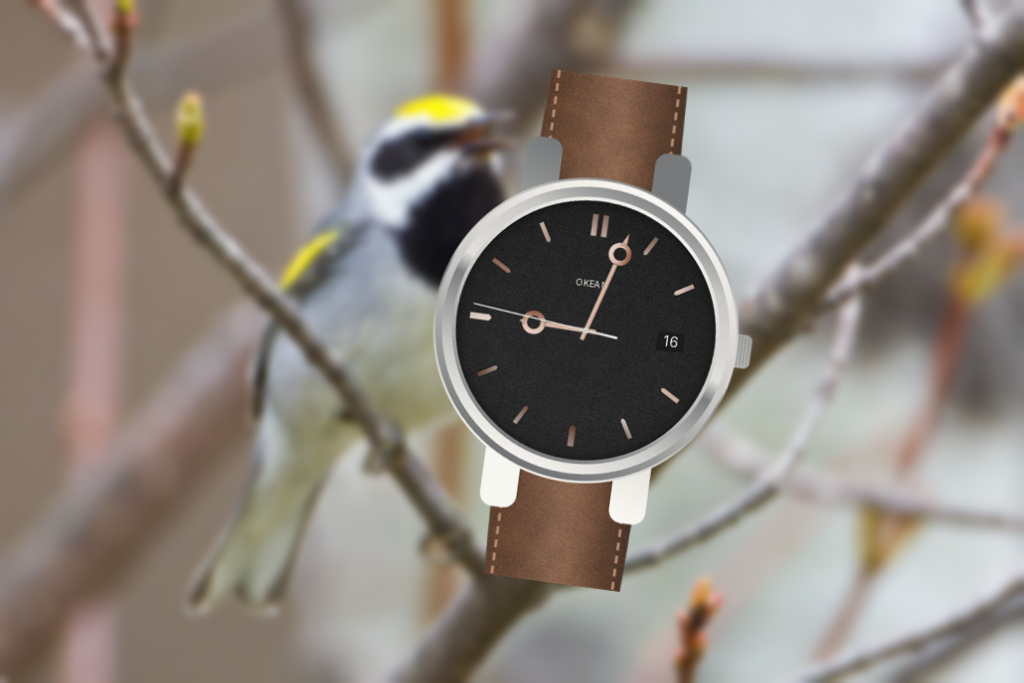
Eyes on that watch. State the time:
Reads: 9:02:46
